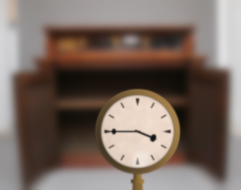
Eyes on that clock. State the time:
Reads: 3:45
